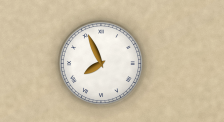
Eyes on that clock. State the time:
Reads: 7:56
